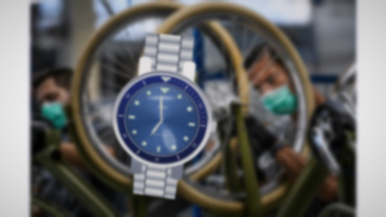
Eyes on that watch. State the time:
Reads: 6:59
